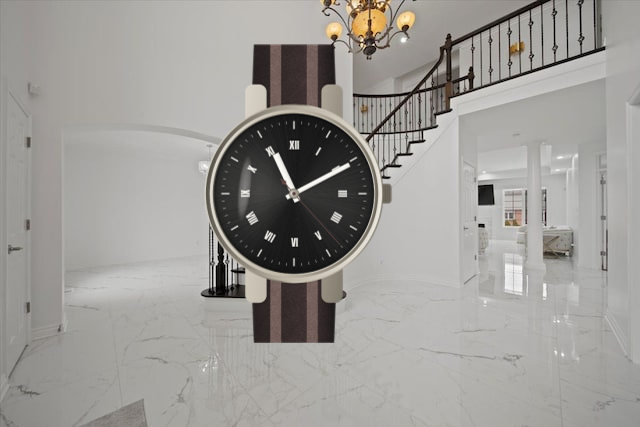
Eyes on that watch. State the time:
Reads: 11:10:23
